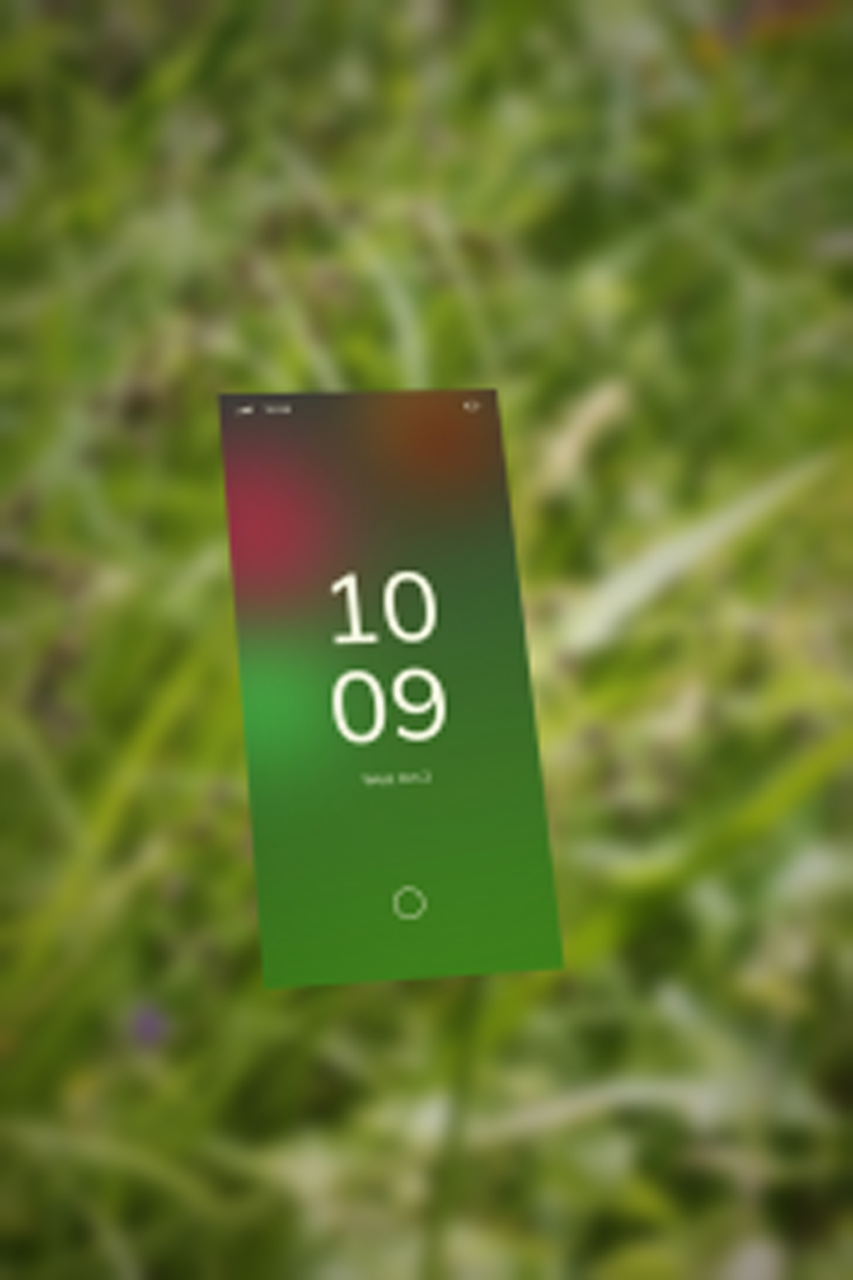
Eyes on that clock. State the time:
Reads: 10:09
